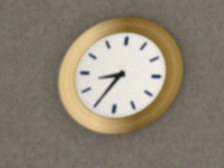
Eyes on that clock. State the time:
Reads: 8:35
